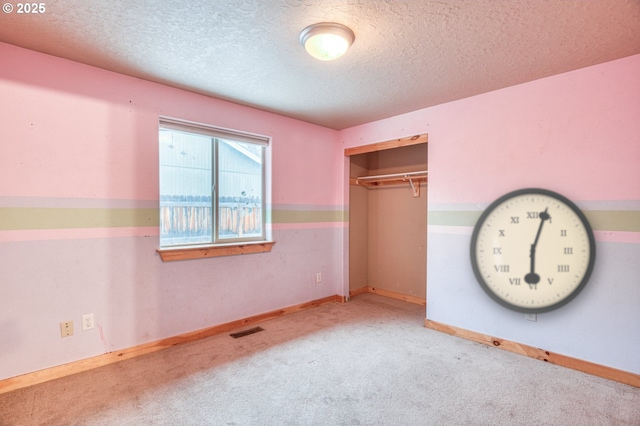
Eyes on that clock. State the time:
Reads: 6:03
